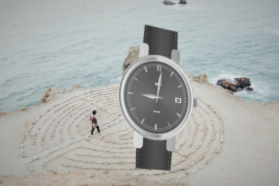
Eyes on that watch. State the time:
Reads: 9:01
